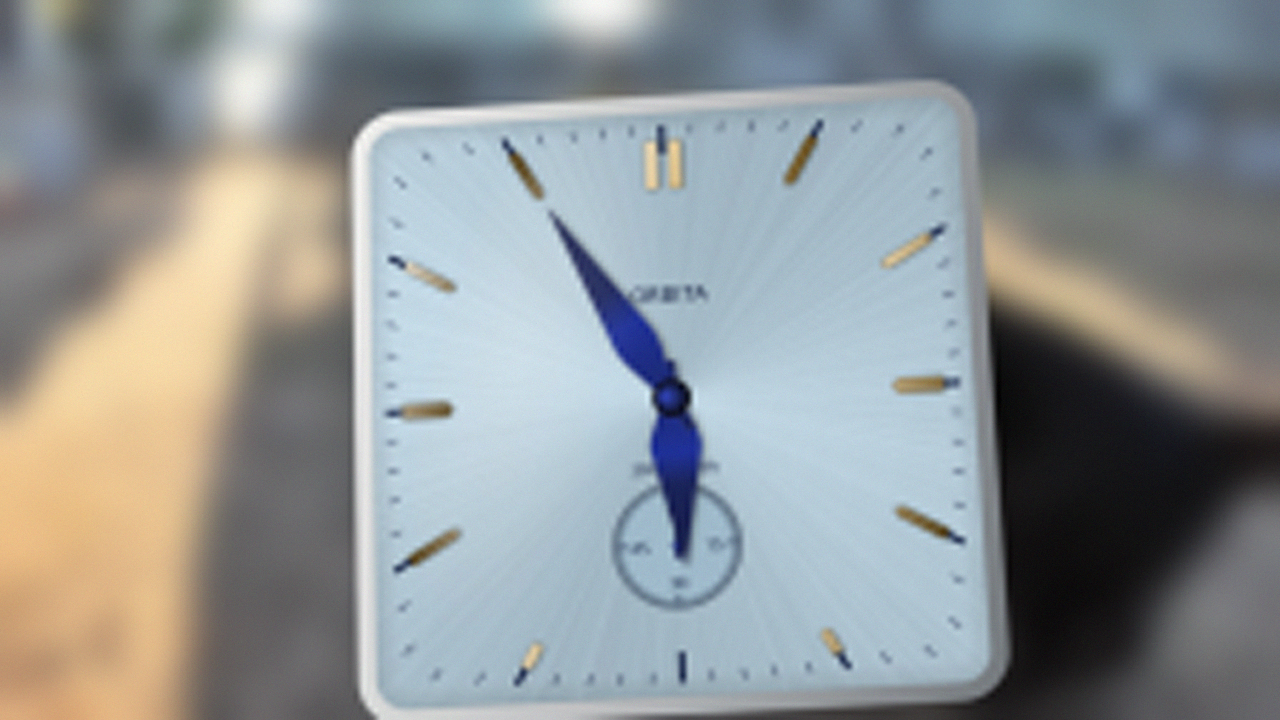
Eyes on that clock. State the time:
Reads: 5:55
